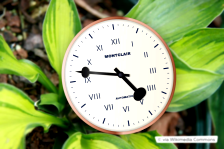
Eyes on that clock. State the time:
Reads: 4:47
